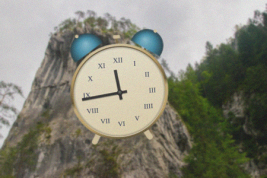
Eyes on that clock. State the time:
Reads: 11:44
